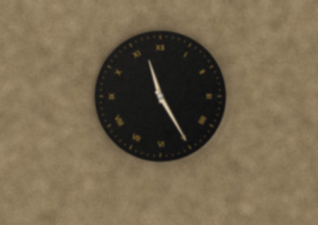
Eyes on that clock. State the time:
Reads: 11:25
